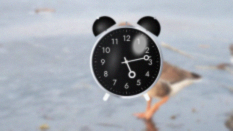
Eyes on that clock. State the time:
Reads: 5:13
